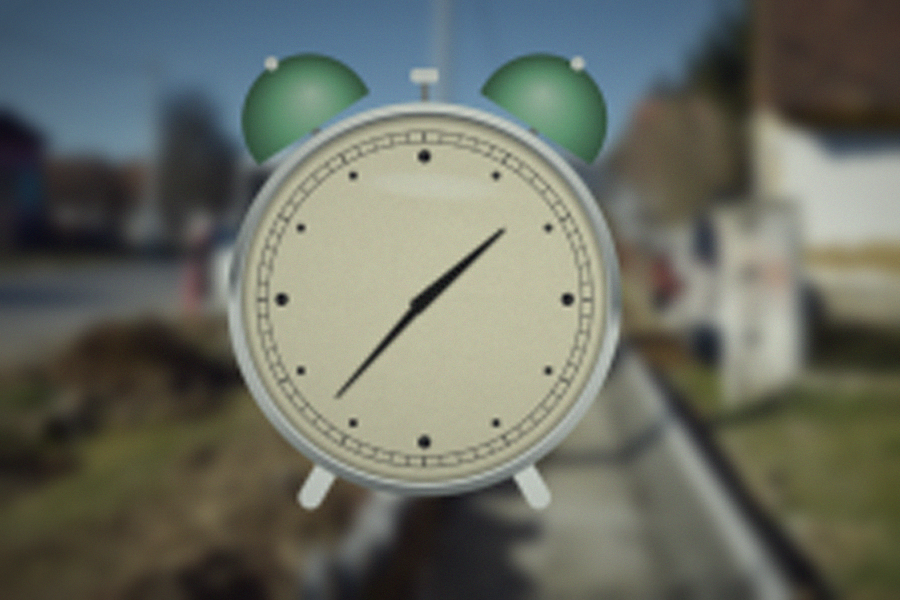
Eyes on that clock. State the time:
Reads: 1:37
